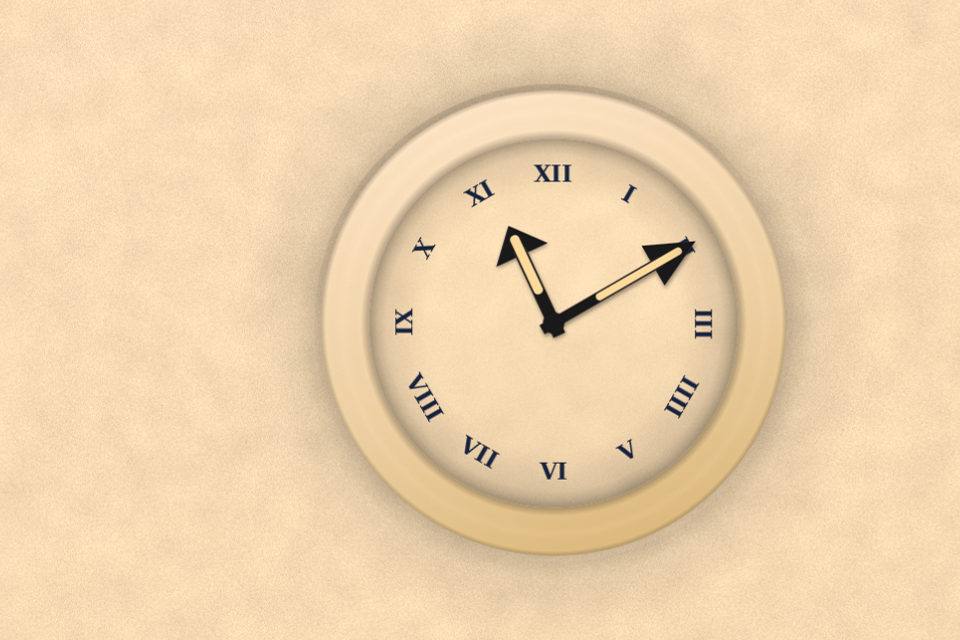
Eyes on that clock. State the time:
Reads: 11:10
